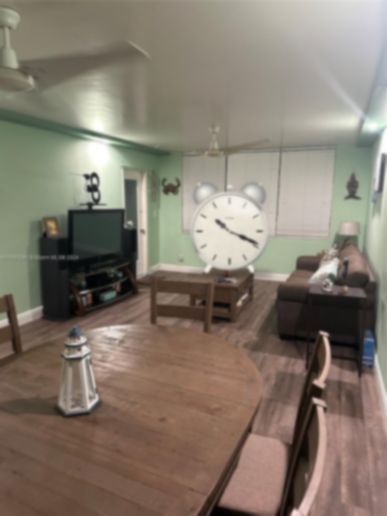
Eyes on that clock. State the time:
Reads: 10:19
